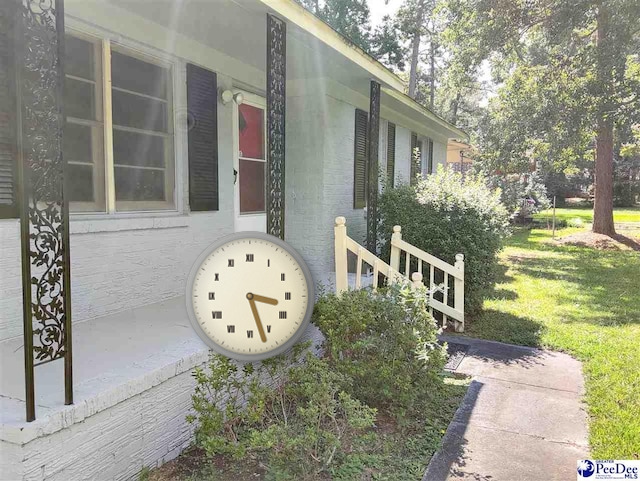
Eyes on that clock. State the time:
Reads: 3:27
